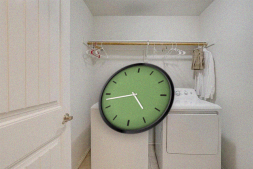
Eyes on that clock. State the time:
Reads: 4:43
